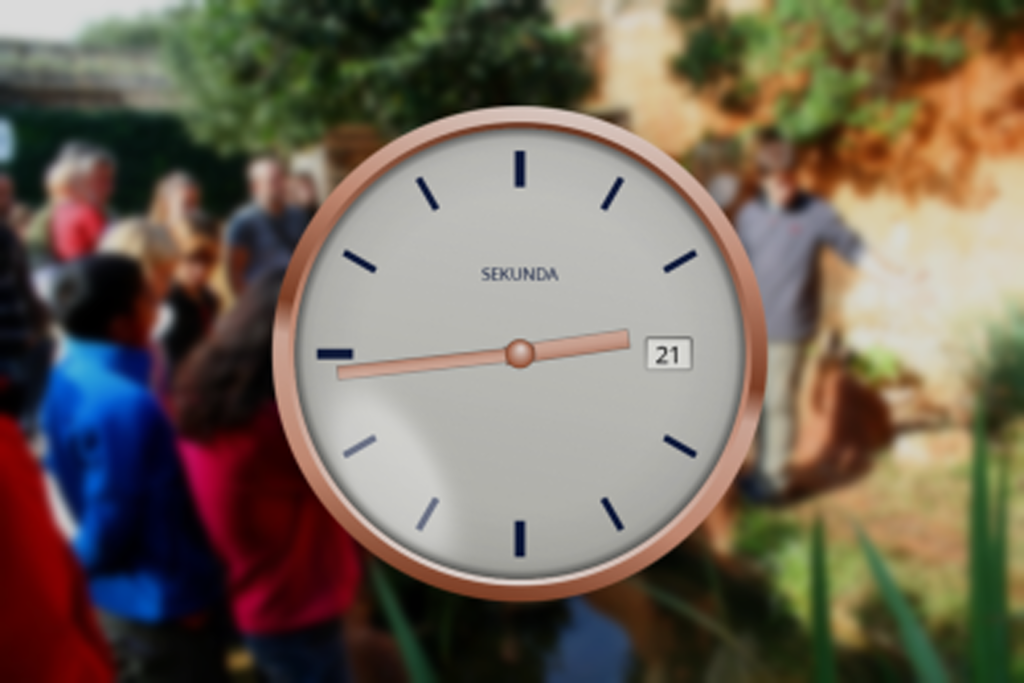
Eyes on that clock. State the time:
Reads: 2:44
